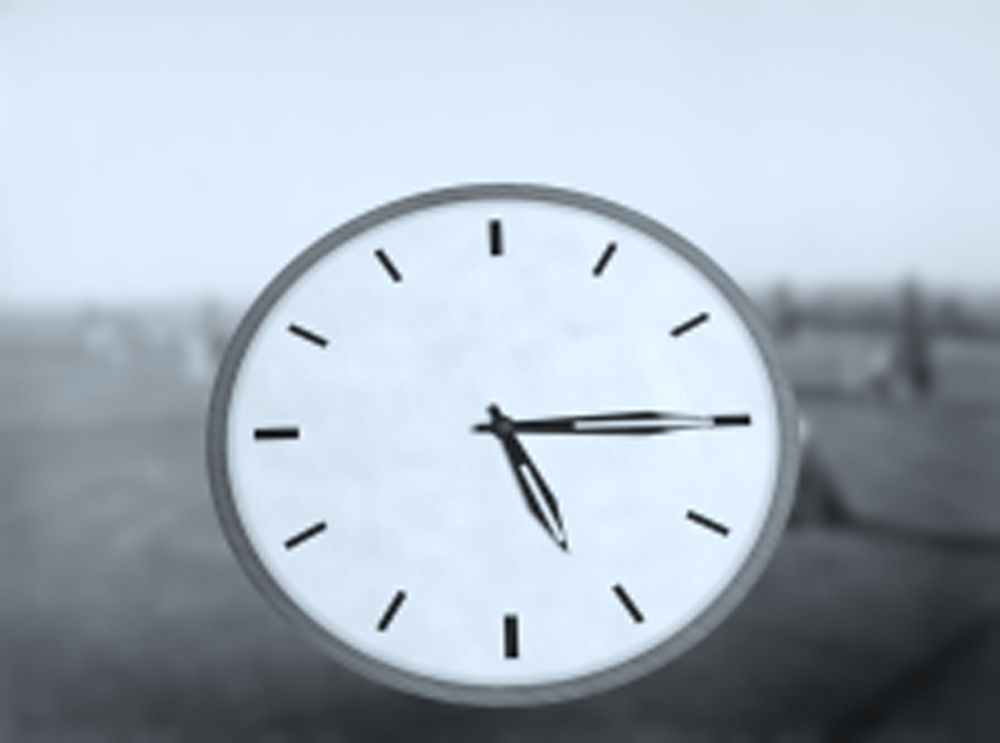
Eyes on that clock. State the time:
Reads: 5:15
